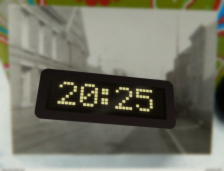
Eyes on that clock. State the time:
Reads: 20:25
